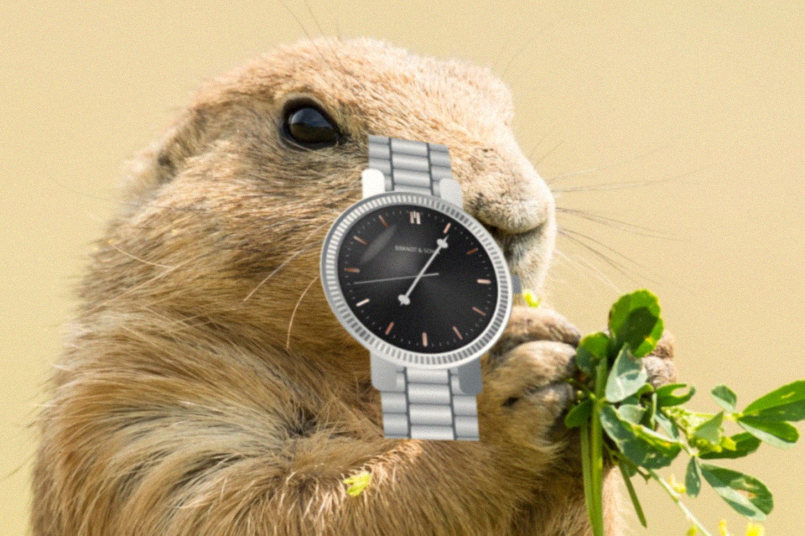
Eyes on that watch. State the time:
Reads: 7:05:43
